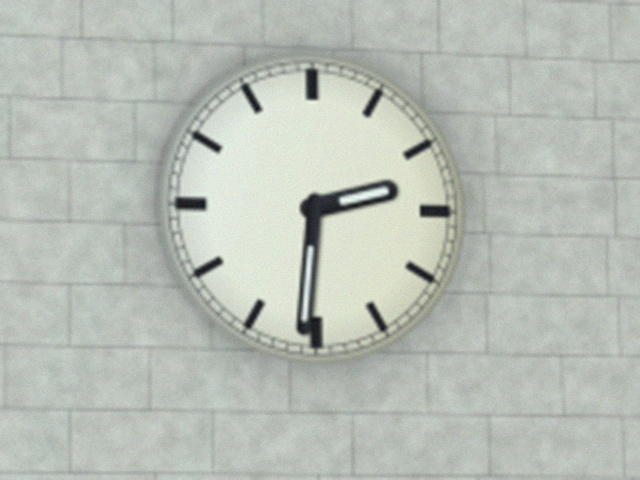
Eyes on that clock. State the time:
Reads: 2:31
